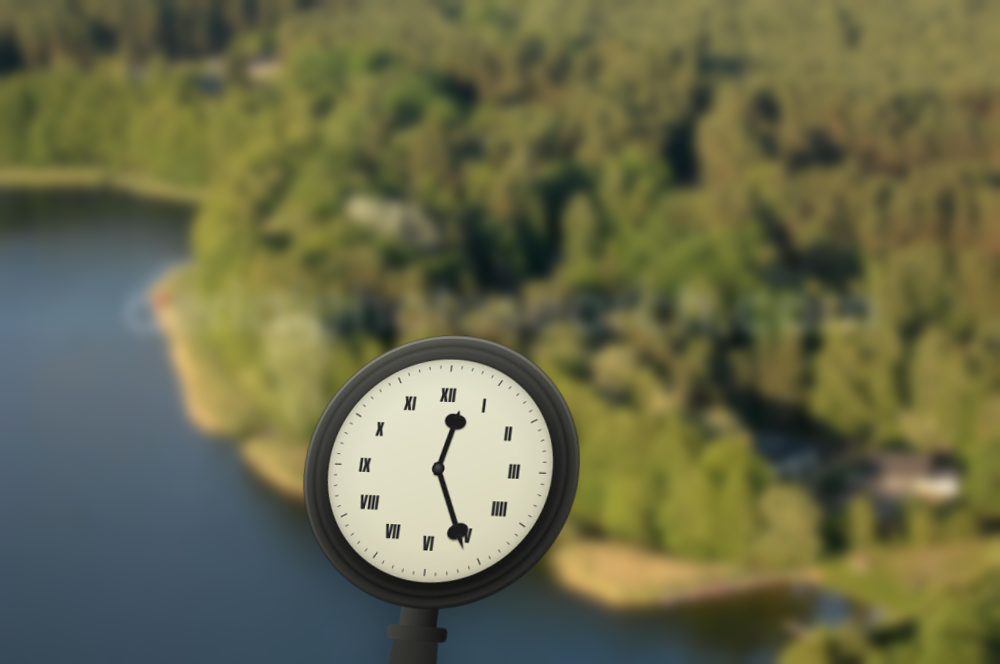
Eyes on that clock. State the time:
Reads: 12:26
